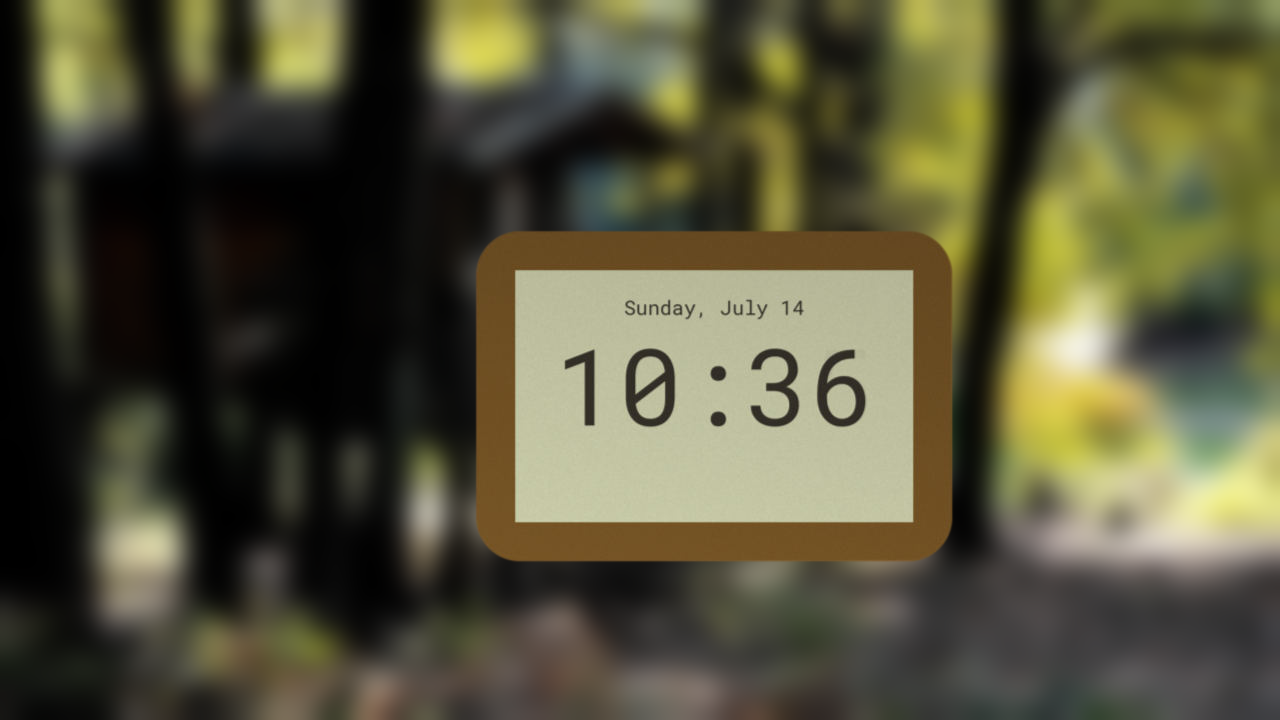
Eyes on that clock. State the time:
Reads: 10:36
